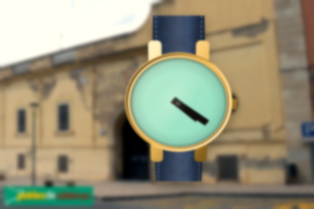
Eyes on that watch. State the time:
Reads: 4:21
